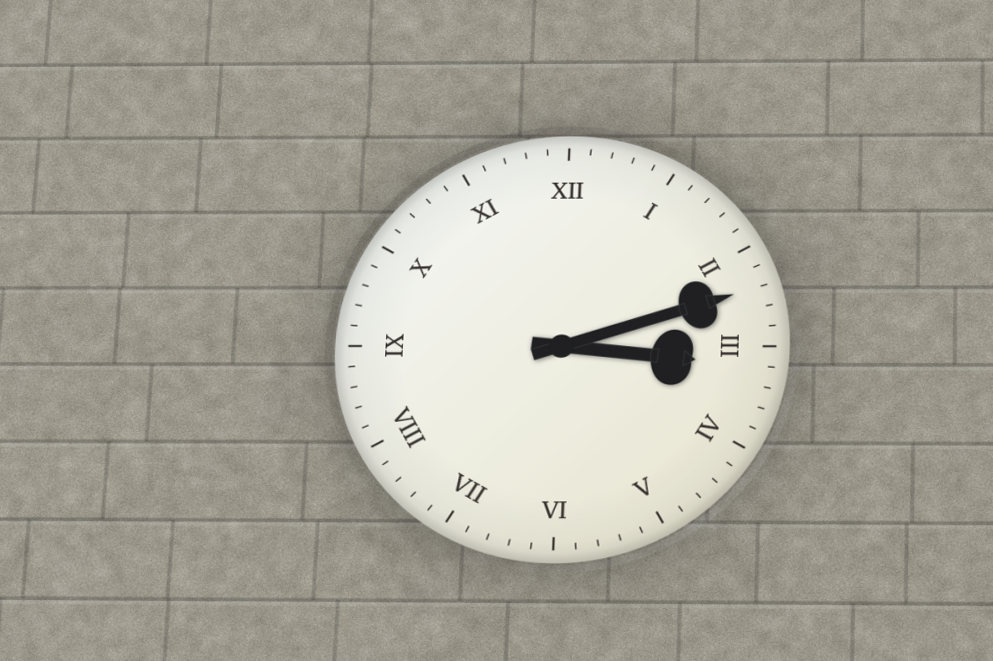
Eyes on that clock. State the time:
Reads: 3:12
